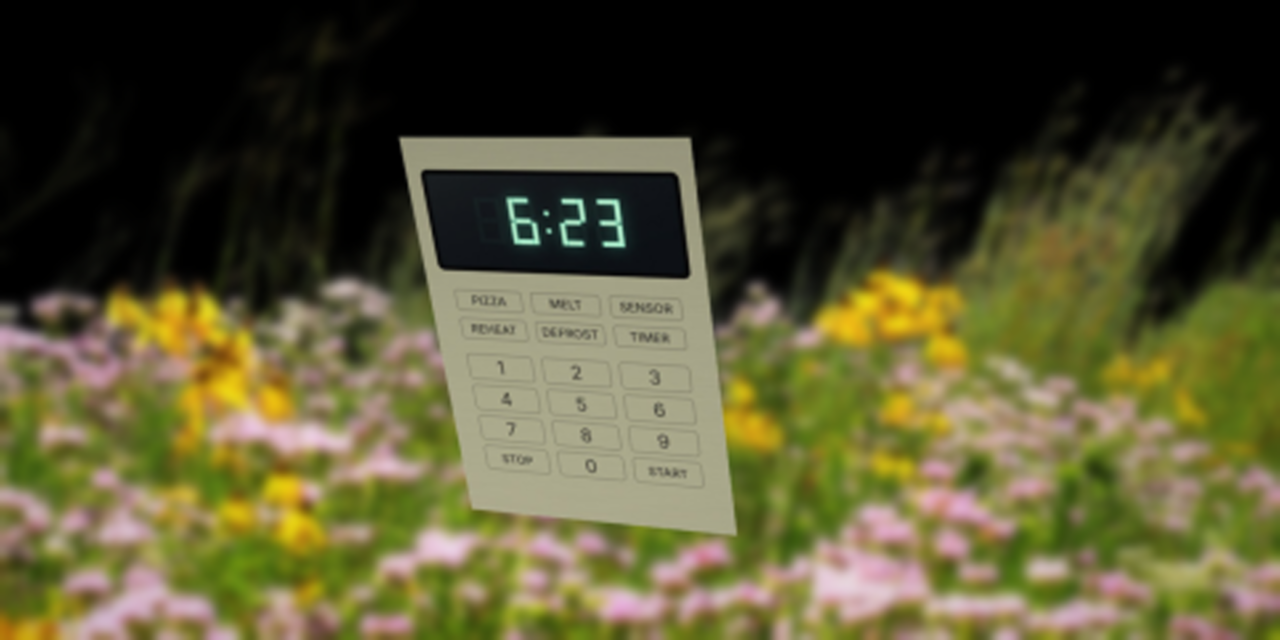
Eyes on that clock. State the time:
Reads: 6:23
